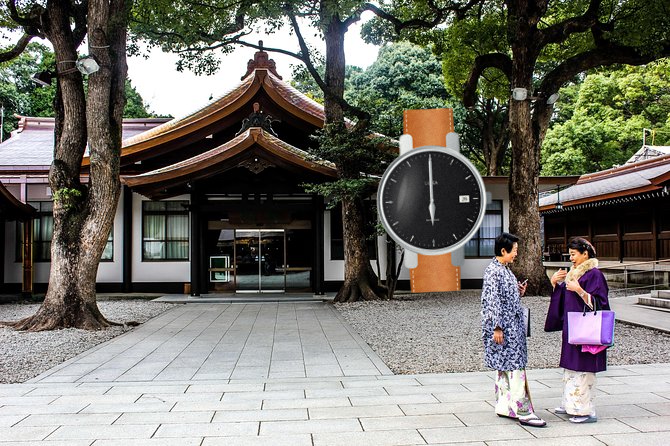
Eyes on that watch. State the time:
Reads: 6:00
